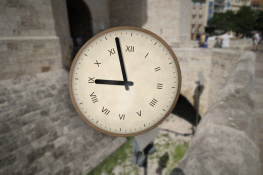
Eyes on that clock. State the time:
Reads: 8:57
